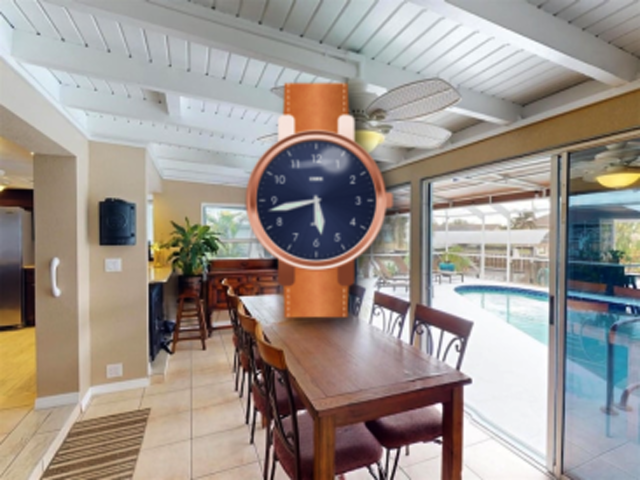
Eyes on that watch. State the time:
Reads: 5:43
